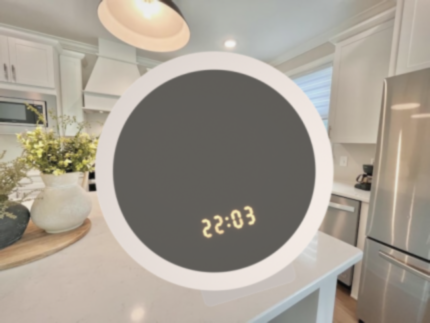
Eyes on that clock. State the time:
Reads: 22:03
